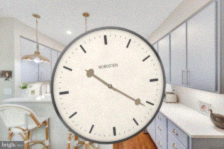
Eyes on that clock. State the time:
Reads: 10:21
